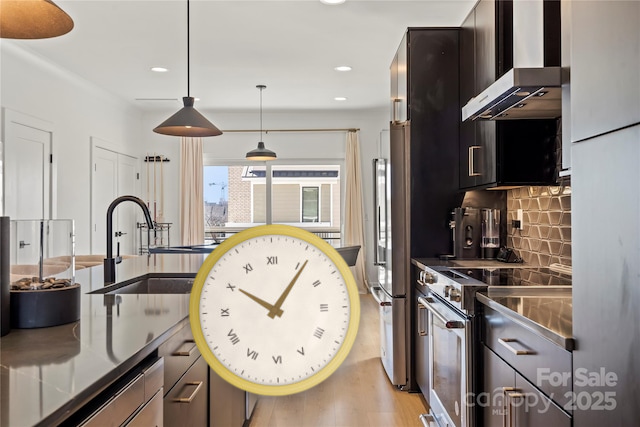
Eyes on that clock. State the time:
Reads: 10:06
